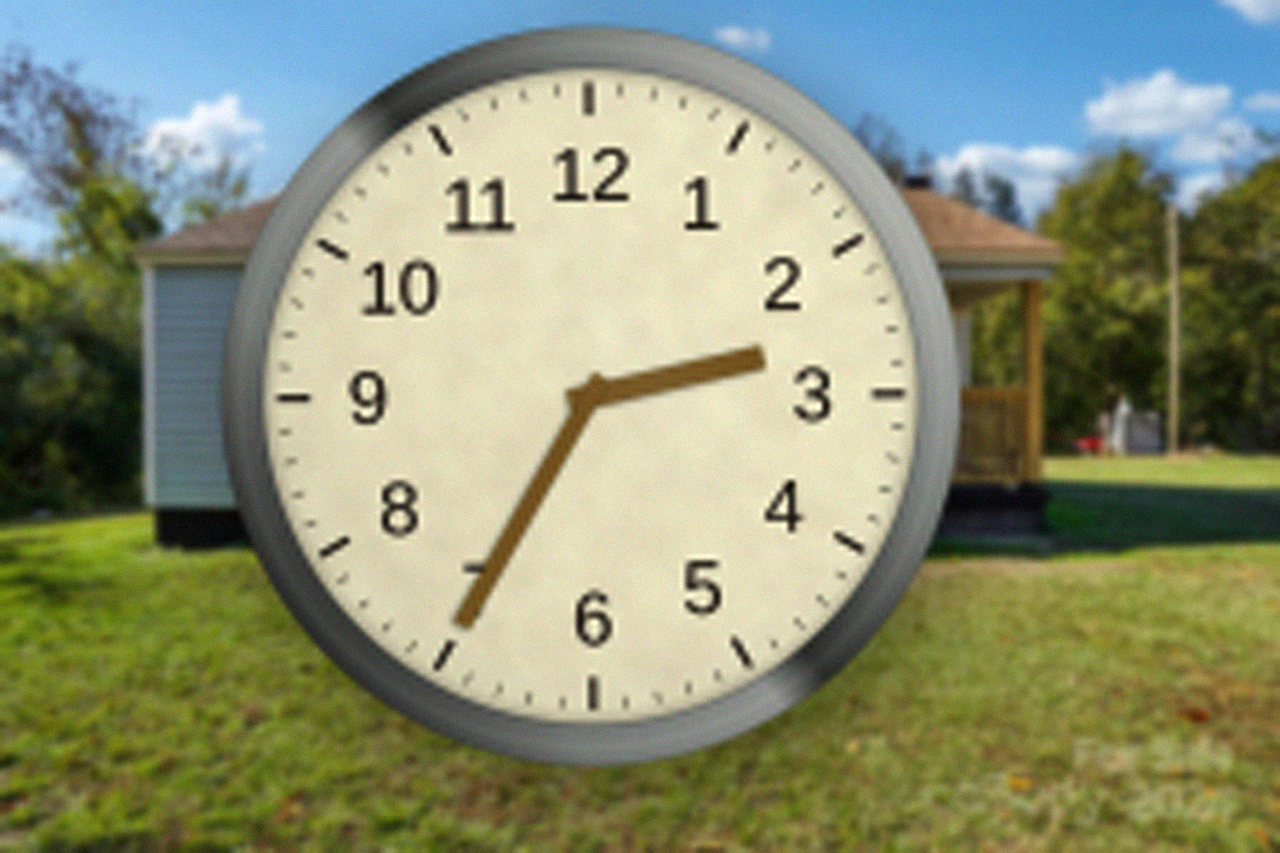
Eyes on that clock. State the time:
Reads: 2:35
